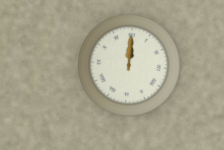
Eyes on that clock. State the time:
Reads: 12:00
